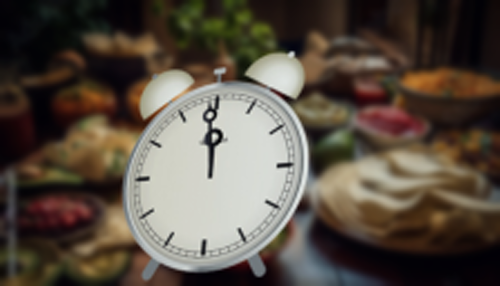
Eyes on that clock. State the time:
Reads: 11:59
